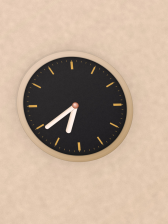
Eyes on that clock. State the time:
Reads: 6:39
